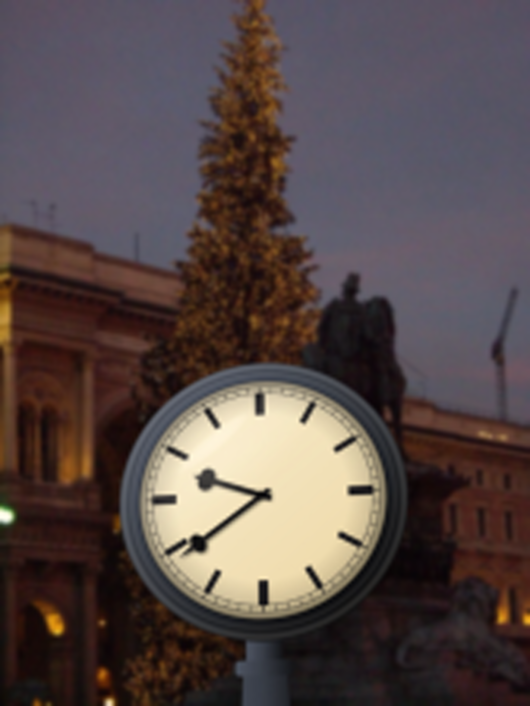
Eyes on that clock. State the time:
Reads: 9:39
